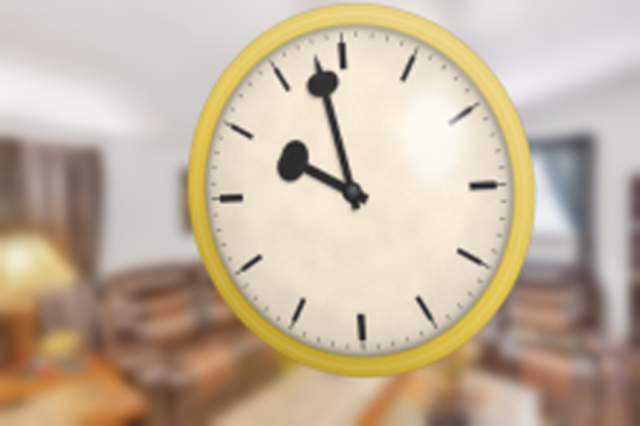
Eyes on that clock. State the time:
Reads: 9:58
